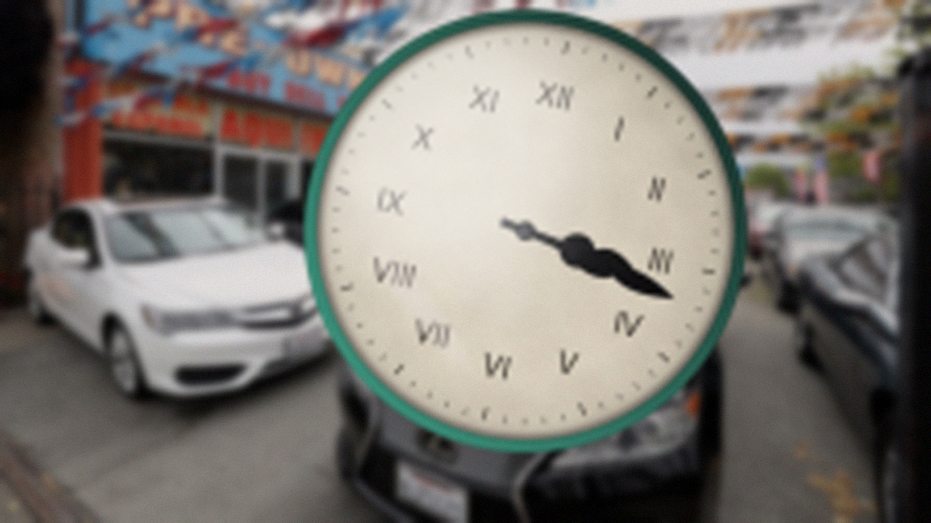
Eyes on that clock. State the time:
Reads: 3:17
